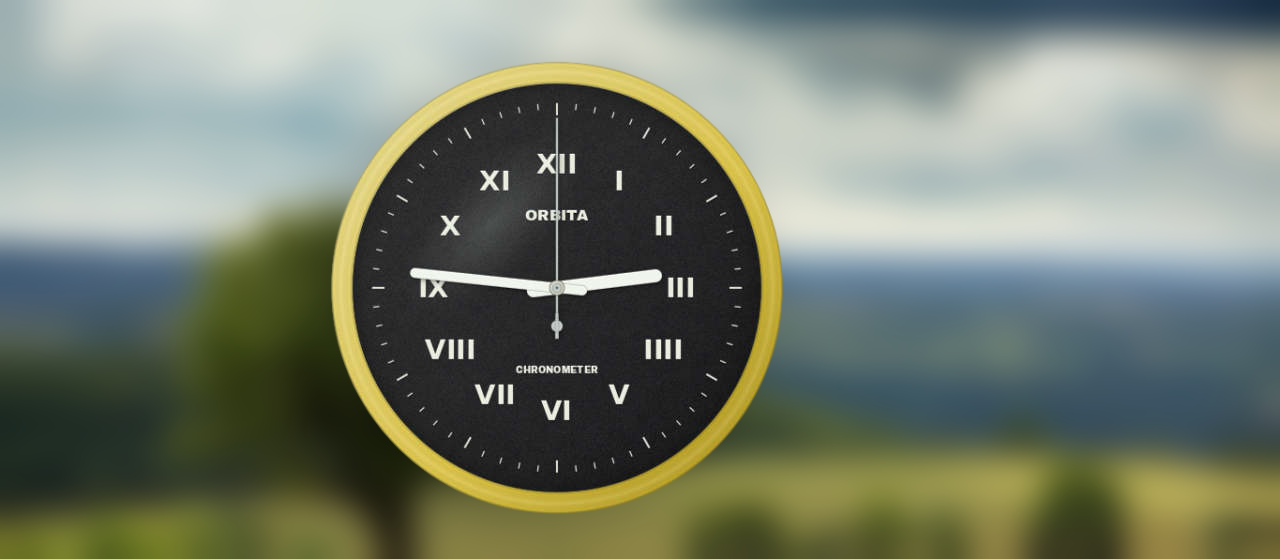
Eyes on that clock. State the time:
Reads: 2:46:00
